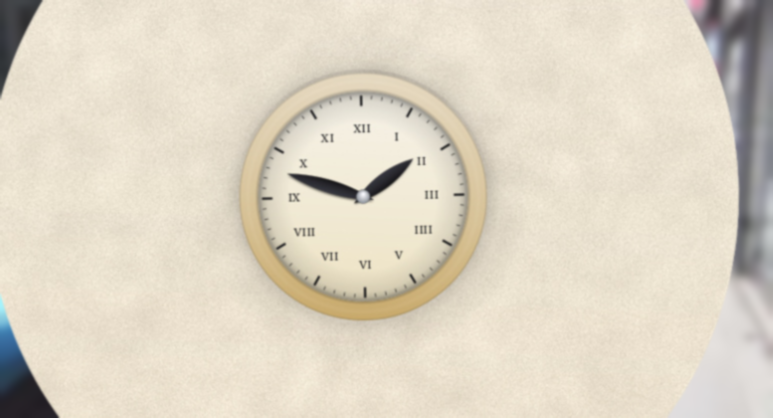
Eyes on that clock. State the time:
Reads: 1:48
